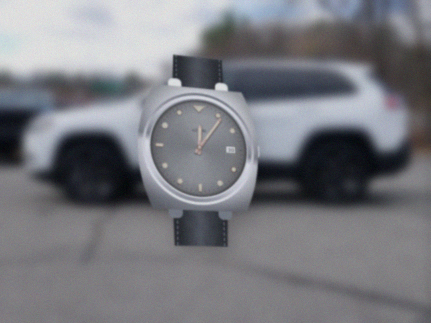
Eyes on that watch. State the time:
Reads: 12:06
